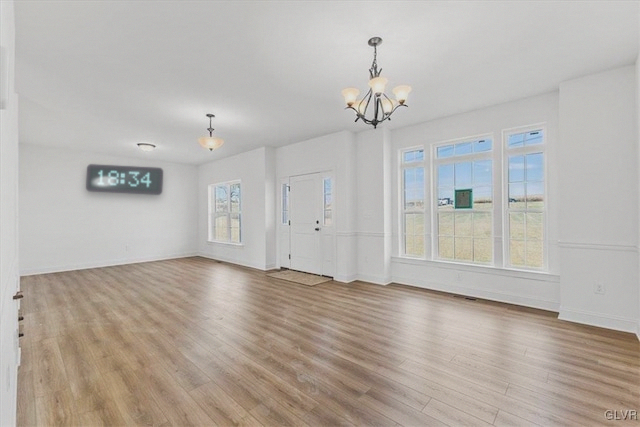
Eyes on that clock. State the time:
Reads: 18:34
